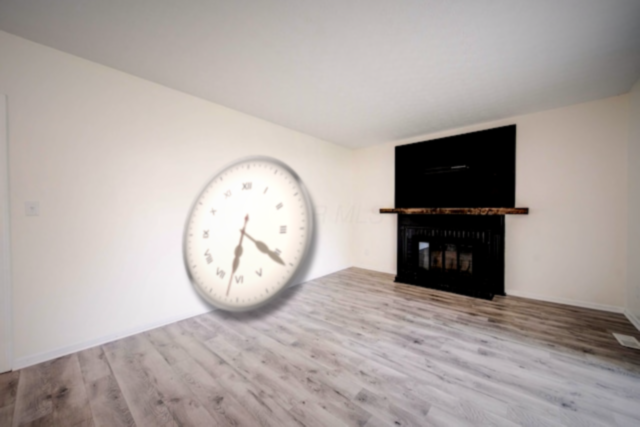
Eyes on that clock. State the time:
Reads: 6:20:32
